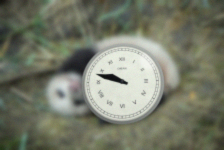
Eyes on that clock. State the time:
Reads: 9:48
